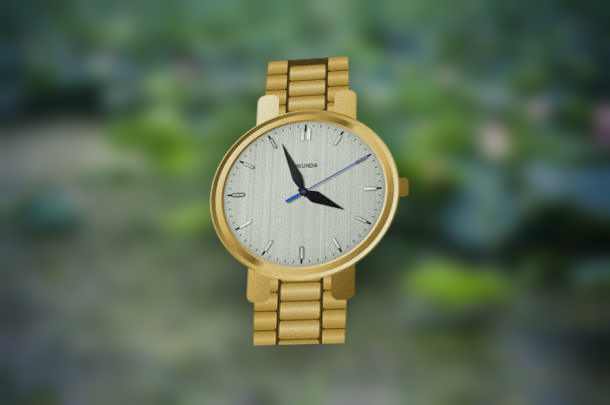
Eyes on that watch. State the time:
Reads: 3:56:10
